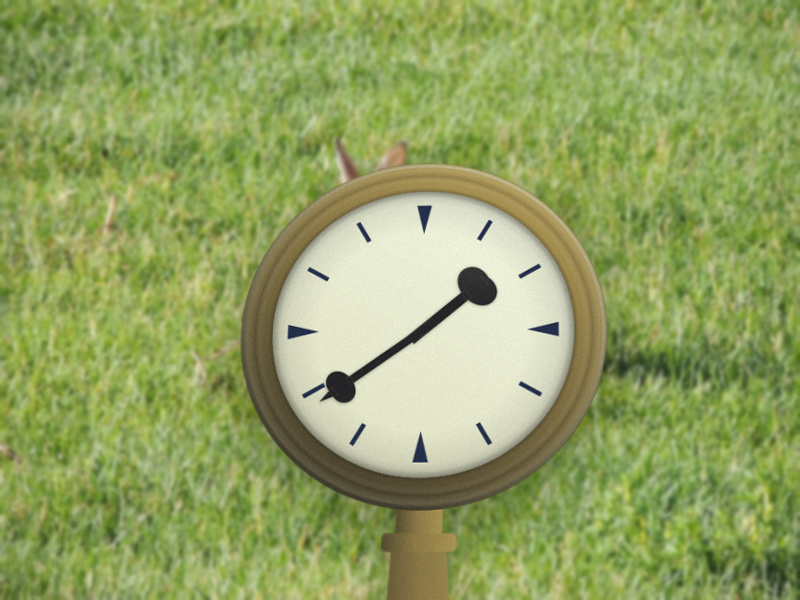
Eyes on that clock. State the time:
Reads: 1:39
